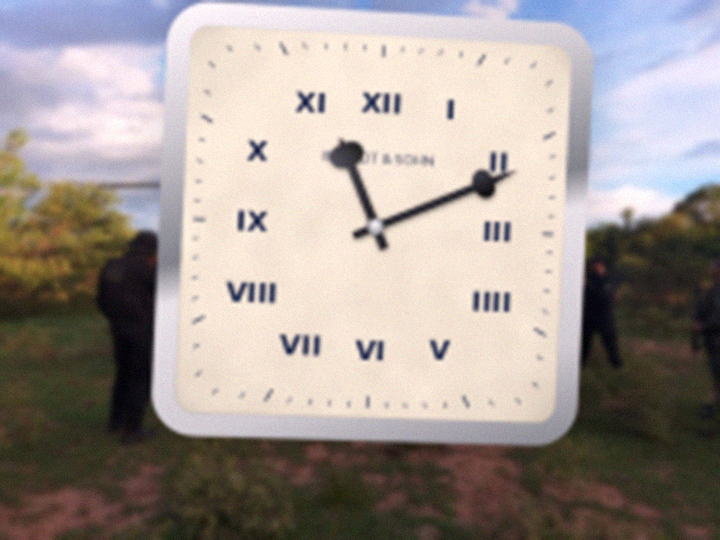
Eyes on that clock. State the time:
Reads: 11:11
